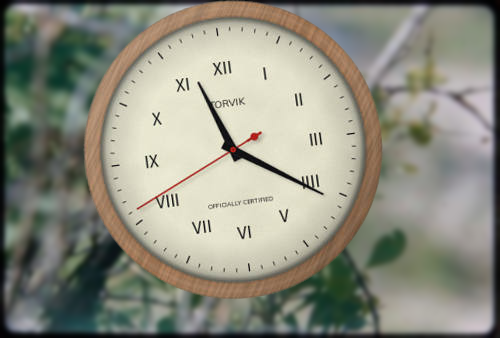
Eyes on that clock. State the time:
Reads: 11:20:41
